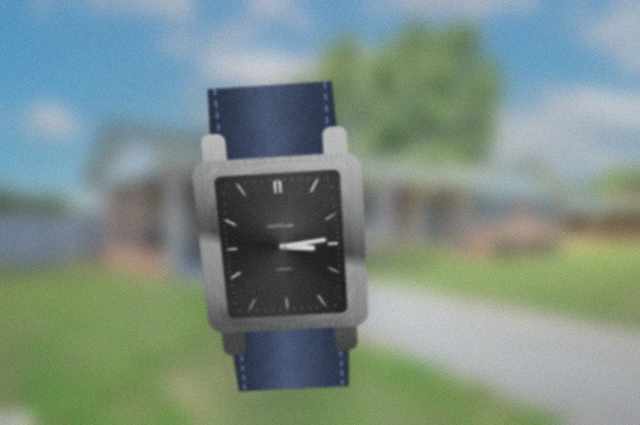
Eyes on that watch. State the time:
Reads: 3:14
